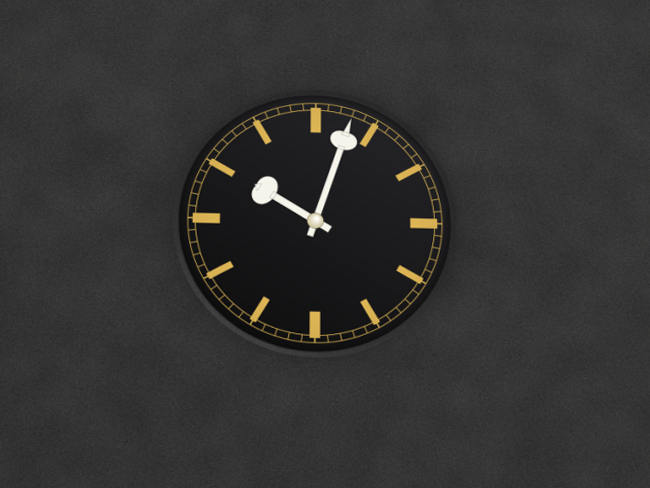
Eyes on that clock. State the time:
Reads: 10:03
